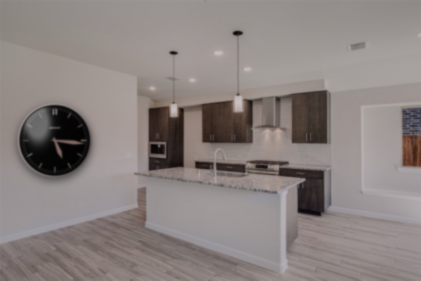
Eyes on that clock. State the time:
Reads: 5:16
